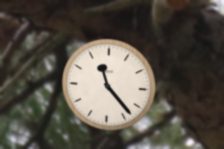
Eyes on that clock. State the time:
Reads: 11:23
